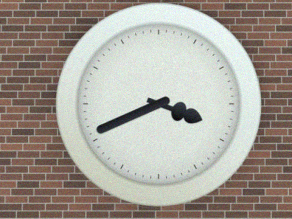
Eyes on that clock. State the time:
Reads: 3:41
